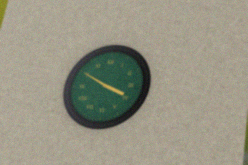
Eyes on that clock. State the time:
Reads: 3:50
